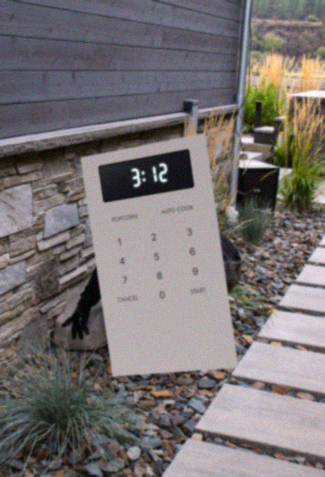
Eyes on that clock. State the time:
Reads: 3:12
